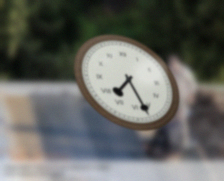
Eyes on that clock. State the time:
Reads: 7:27
